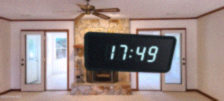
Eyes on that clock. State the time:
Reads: 17:49
